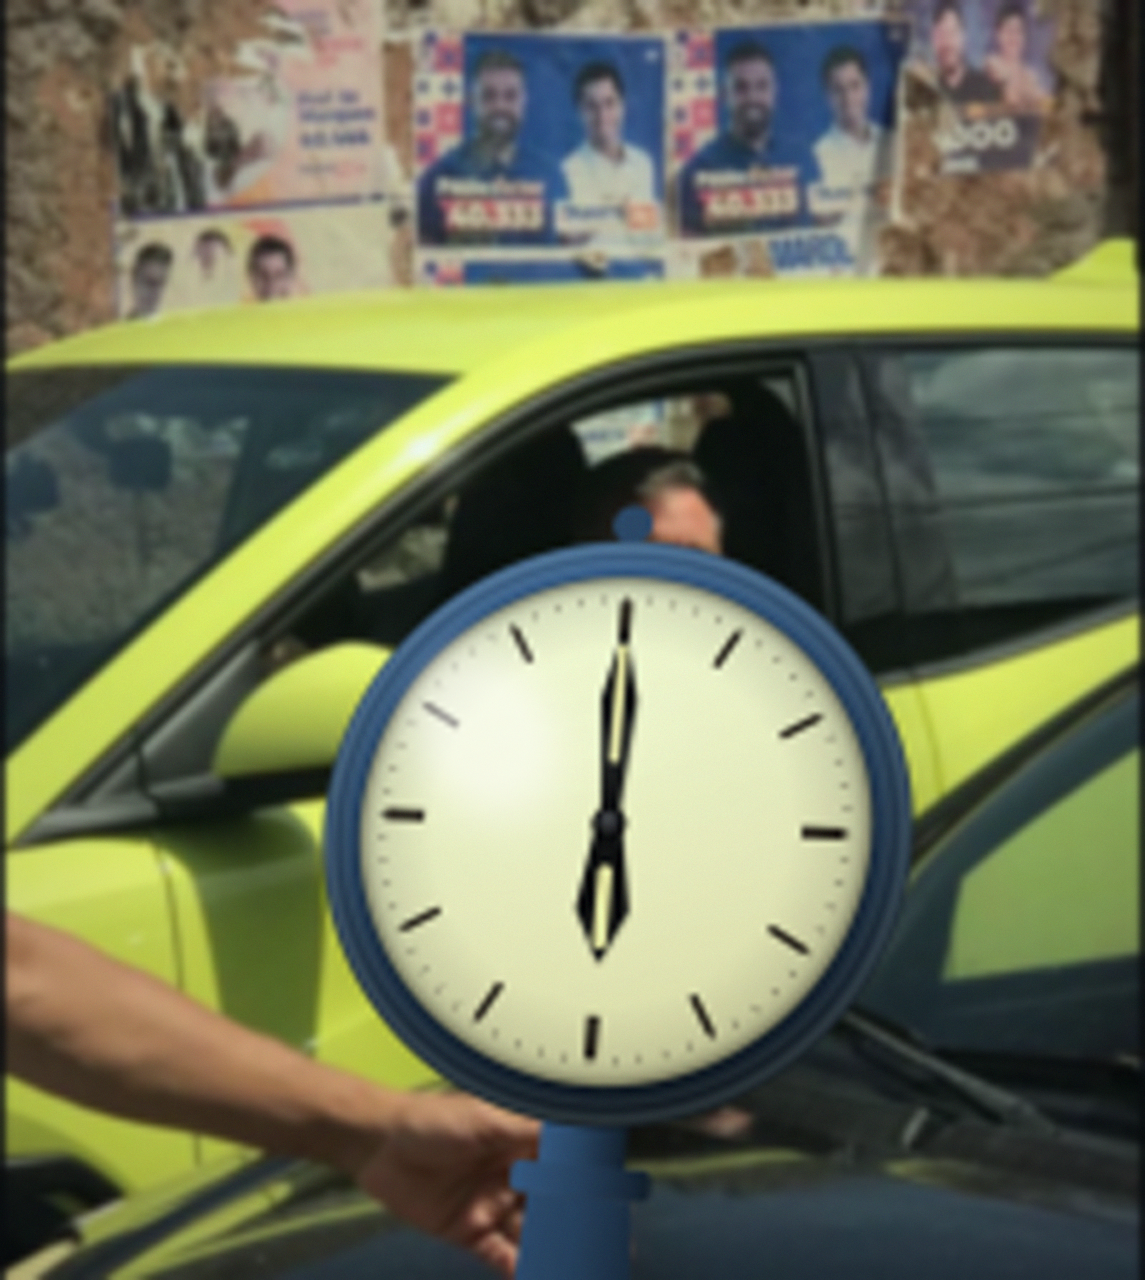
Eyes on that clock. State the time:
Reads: 6:00
